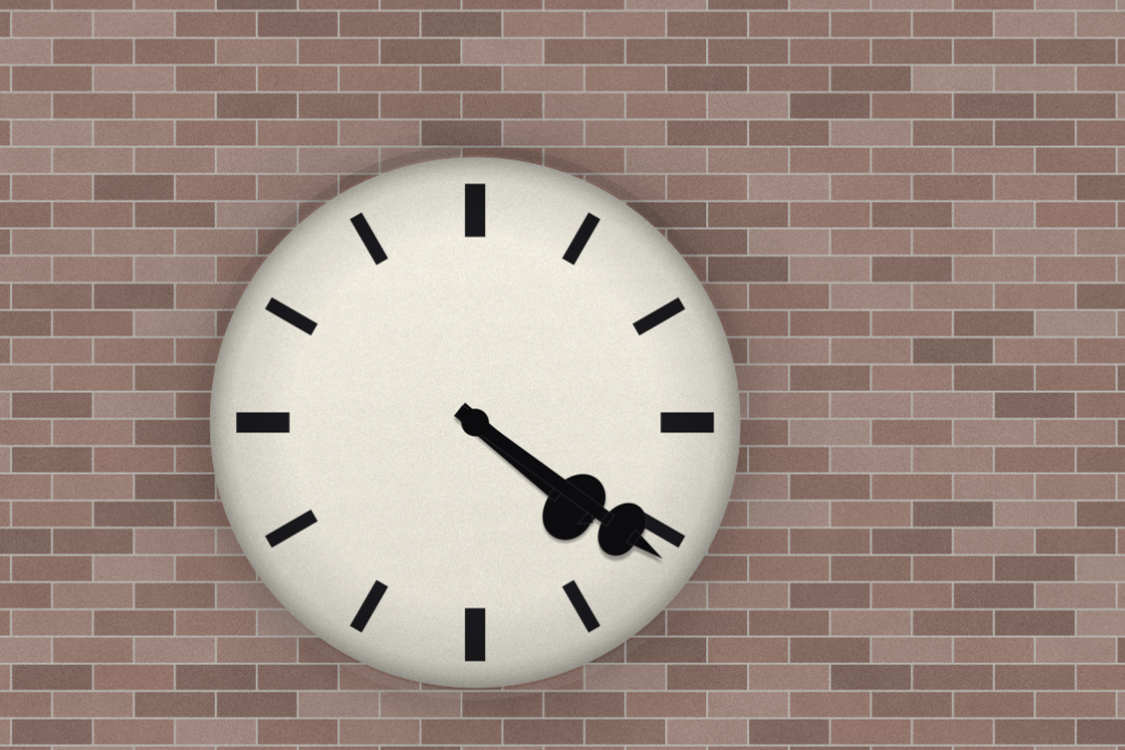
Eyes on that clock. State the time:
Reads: 4:21
